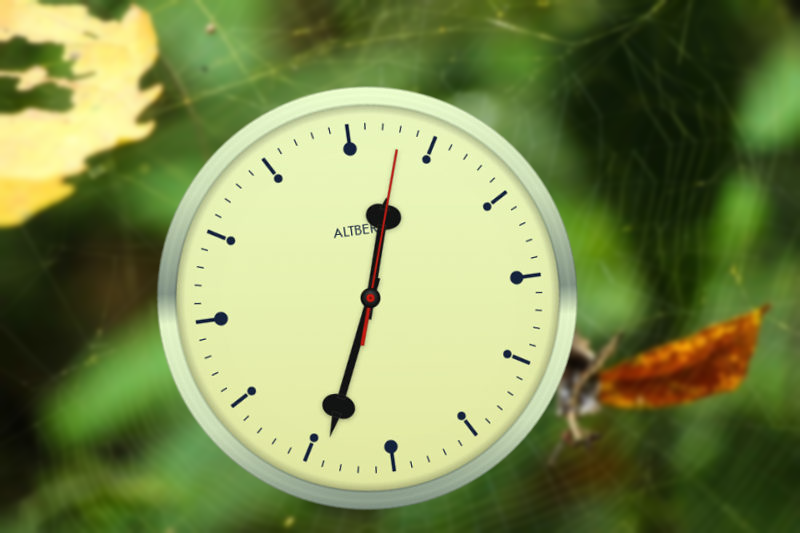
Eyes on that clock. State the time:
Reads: 12:34:03
